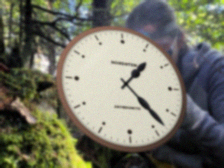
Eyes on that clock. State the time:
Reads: 1:23
